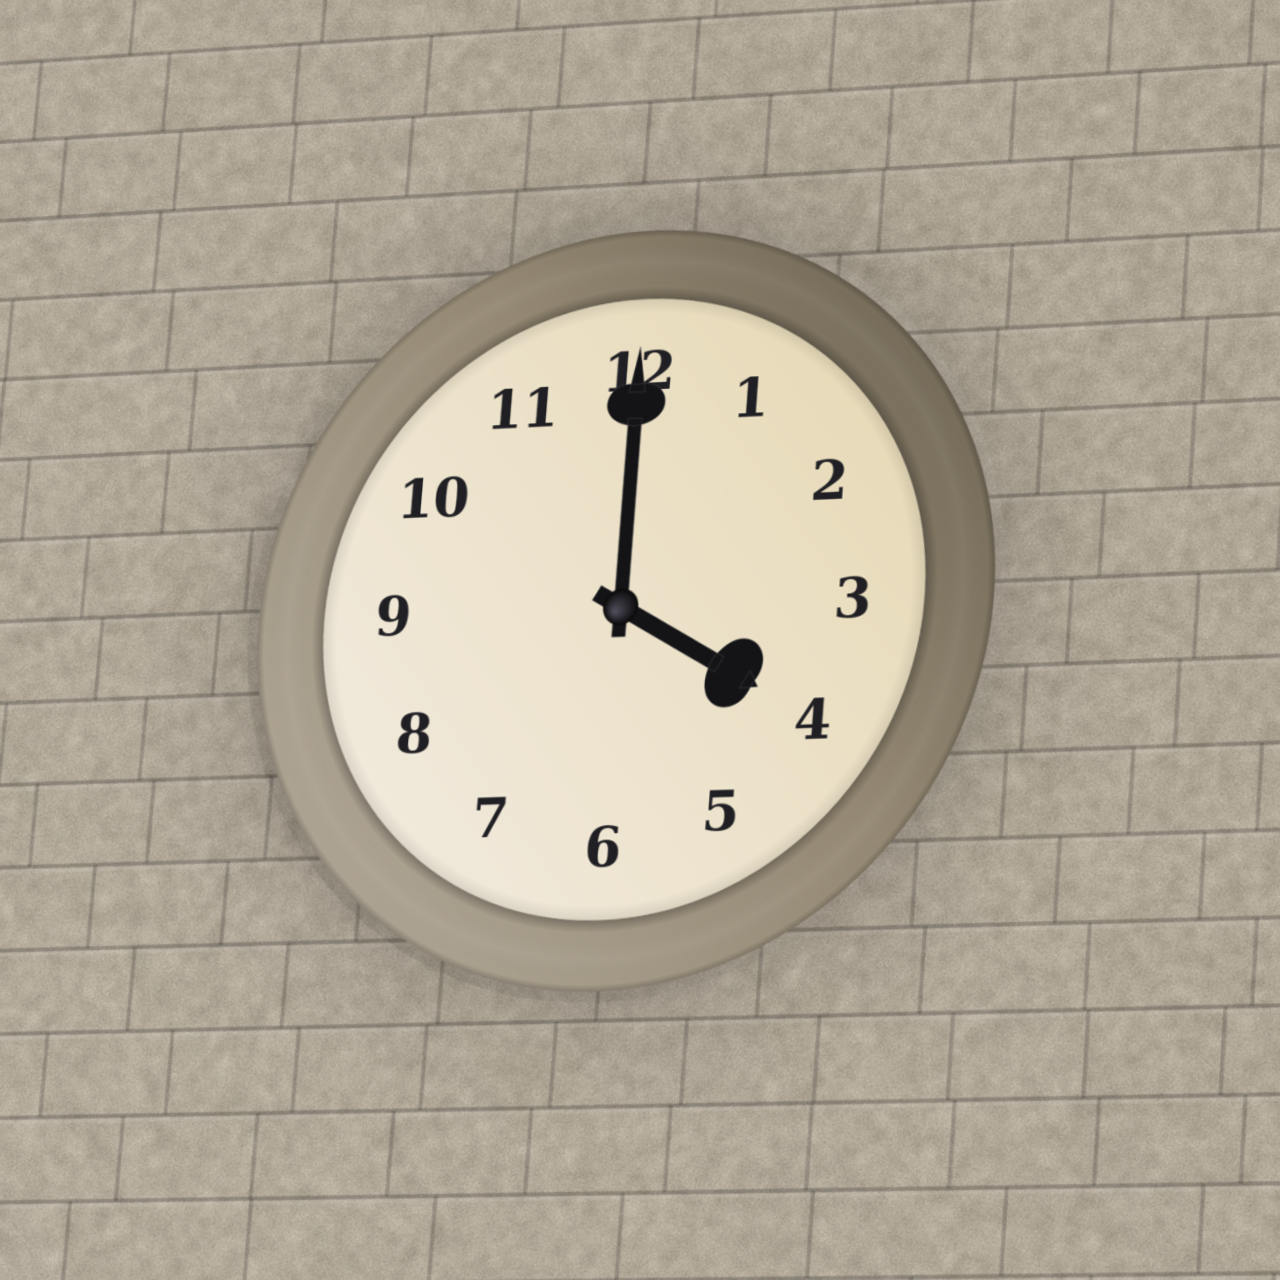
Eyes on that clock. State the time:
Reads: 4:00
